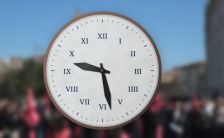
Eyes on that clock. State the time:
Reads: 9:28
